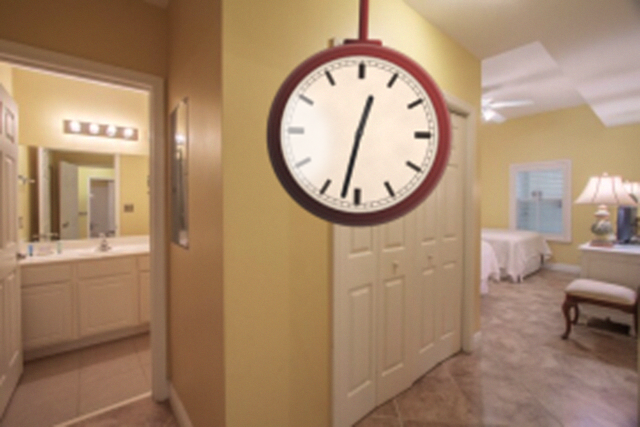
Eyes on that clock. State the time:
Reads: 12:32
